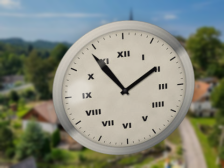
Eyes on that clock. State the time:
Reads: 1:54
